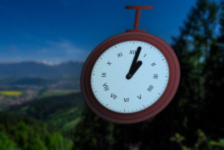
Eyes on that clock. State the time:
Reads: 1:02
